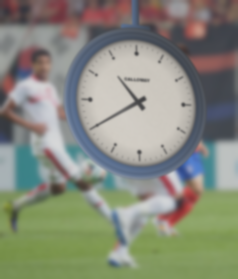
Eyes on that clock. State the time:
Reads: 10:40
